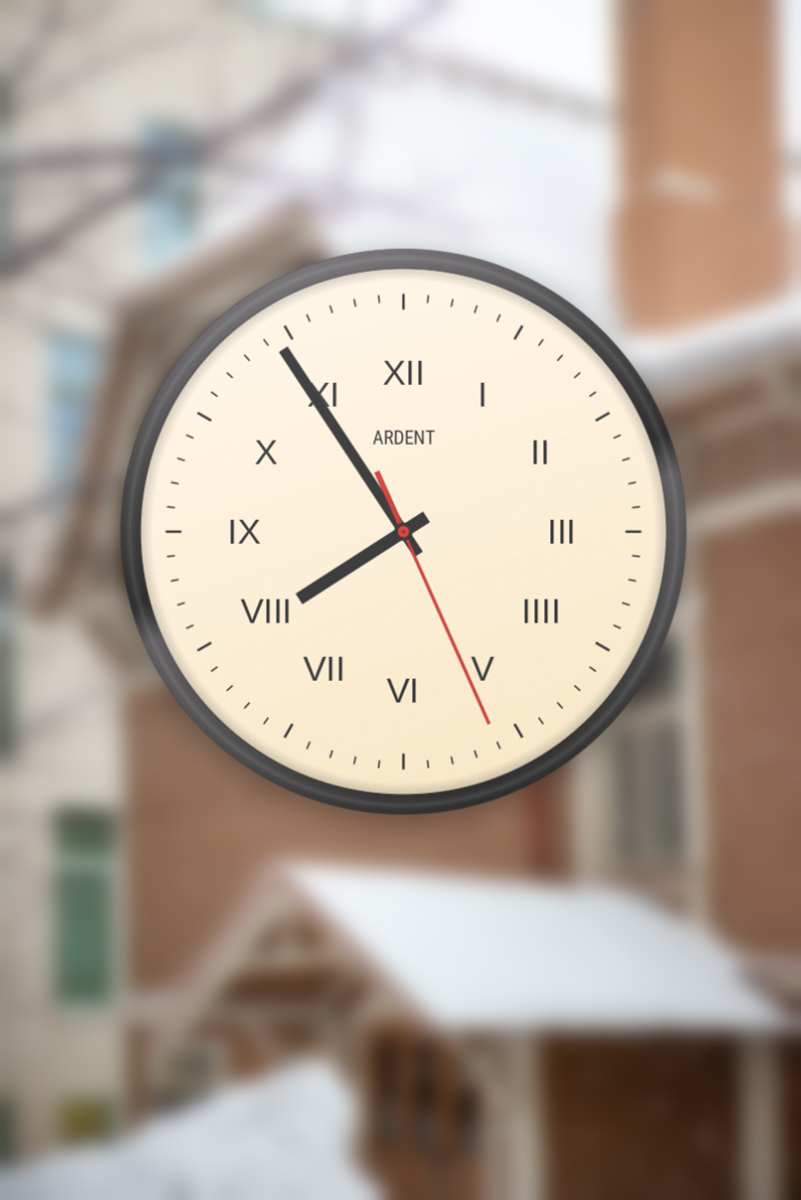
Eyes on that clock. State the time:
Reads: 7:54:26
